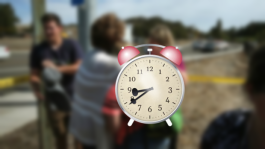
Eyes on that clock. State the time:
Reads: 8:39
